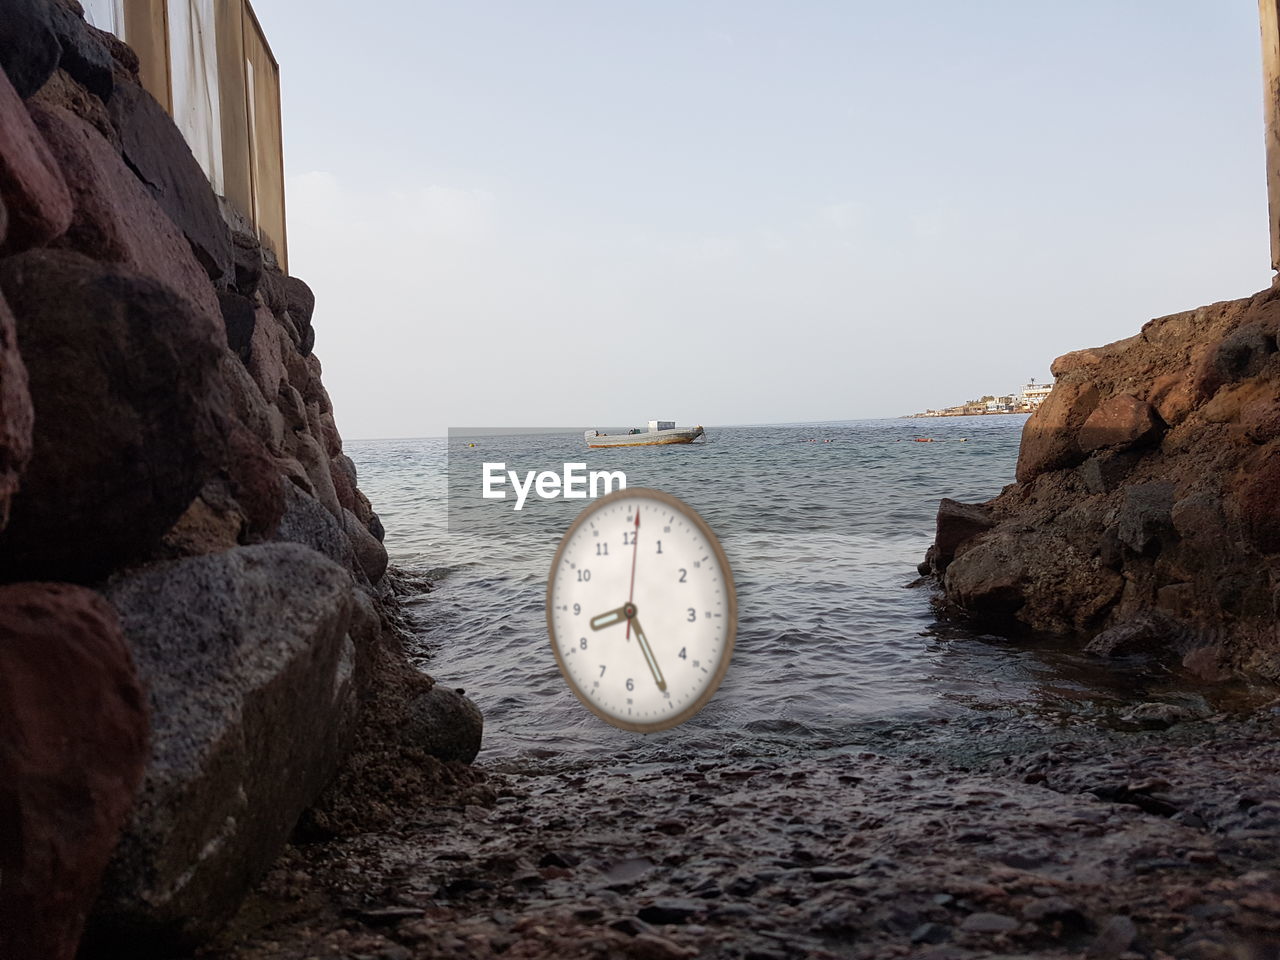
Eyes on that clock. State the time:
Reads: 8:25:01
